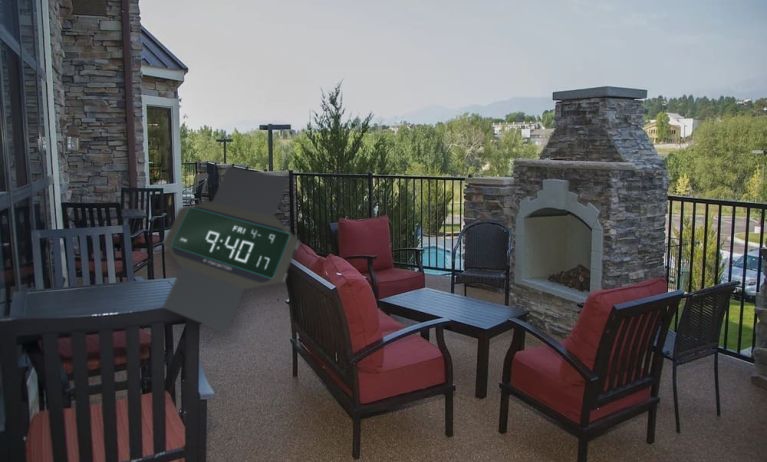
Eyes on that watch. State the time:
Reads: 9:40:17
